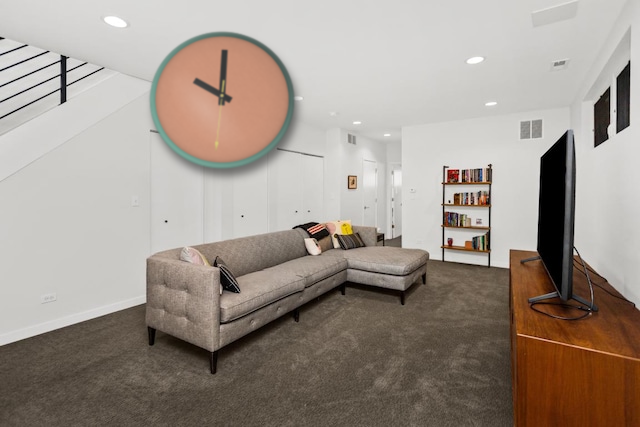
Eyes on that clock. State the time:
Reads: 10:00:31
